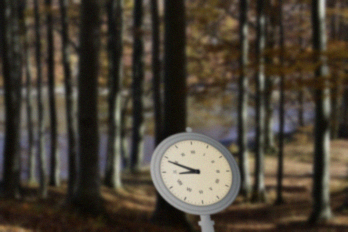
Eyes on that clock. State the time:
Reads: 8:49
